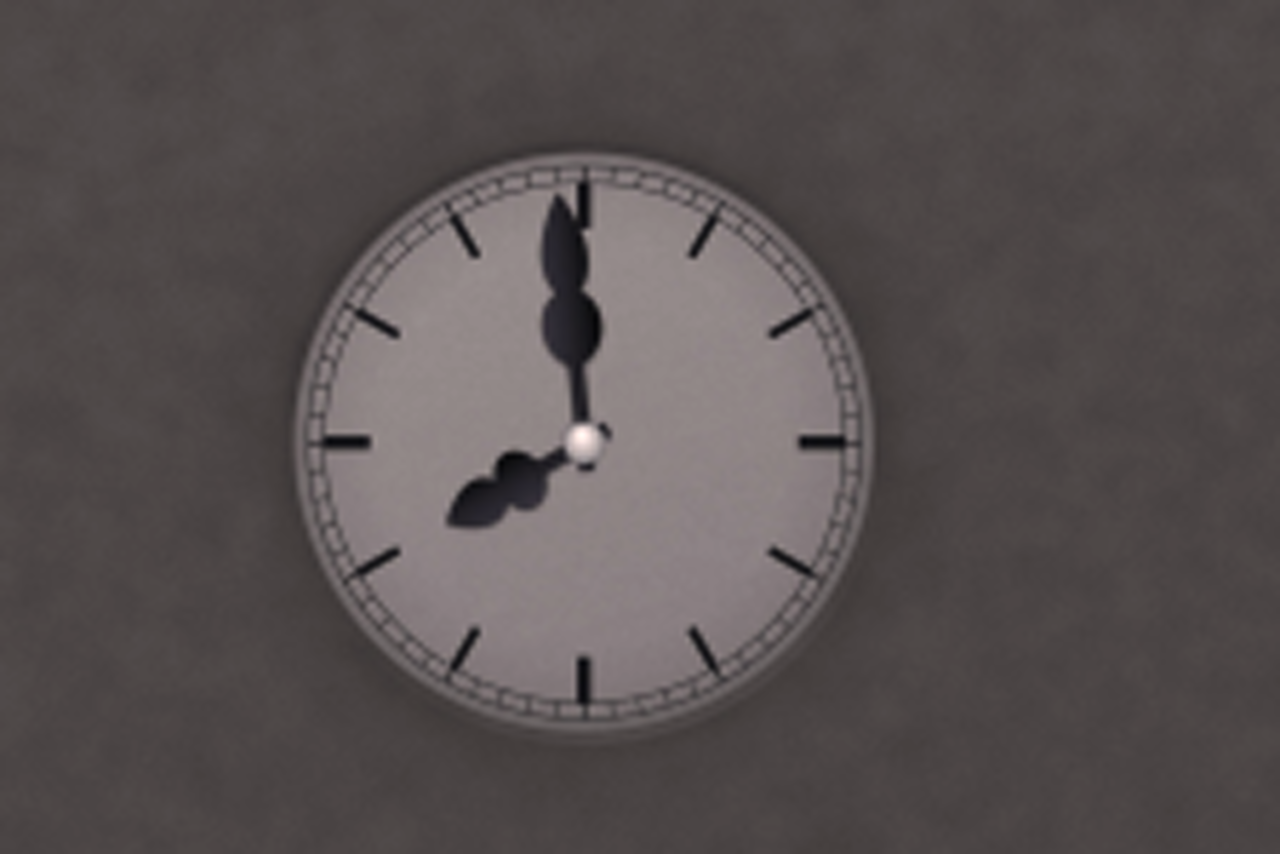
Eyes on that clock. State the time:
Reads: 7:59
